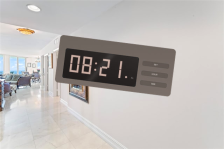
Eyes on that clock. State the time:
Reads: 8:21
